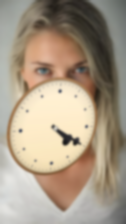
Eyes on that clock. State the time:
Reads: 4:20
